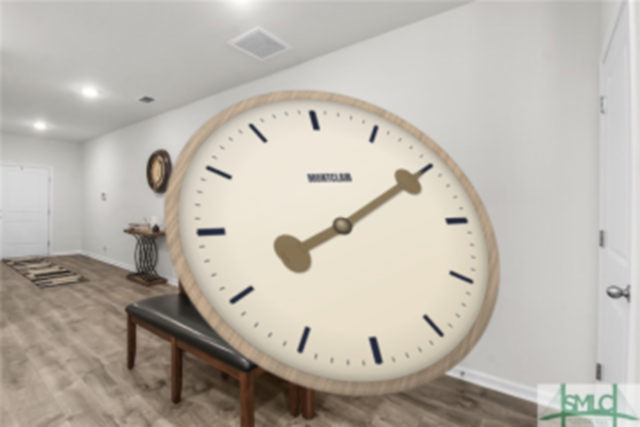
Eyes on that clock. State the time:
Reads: 8:10
